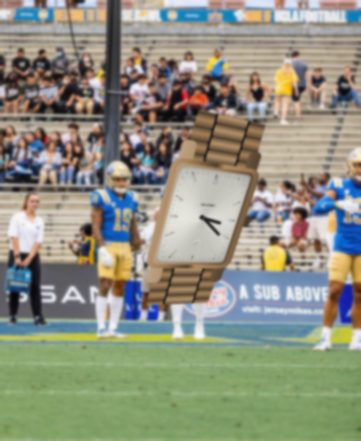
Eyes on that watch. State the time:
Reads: 3:21
